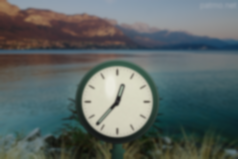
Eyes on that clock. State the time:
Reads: 12:37
